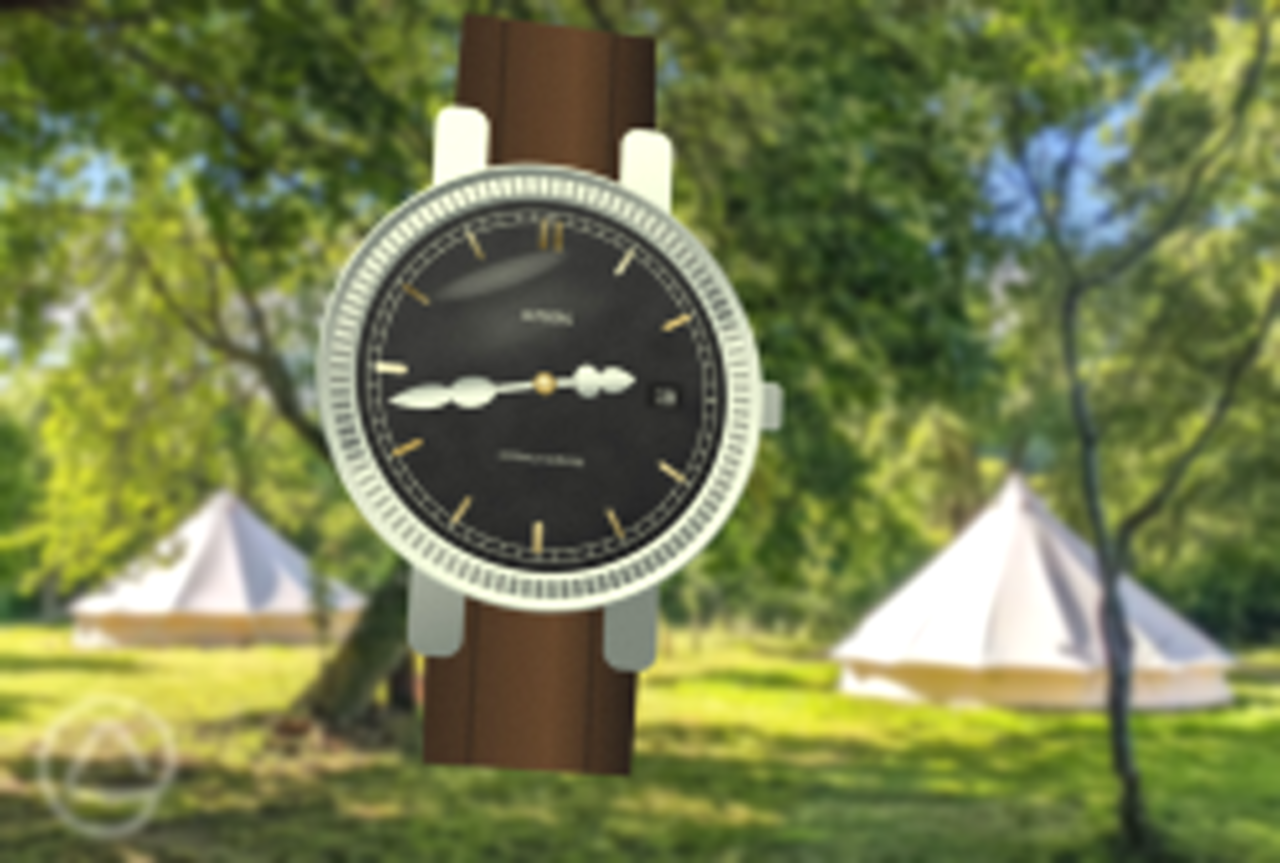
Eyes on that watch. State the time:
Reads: 2:43
